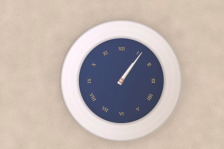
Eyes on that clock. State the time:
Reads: 1:06
